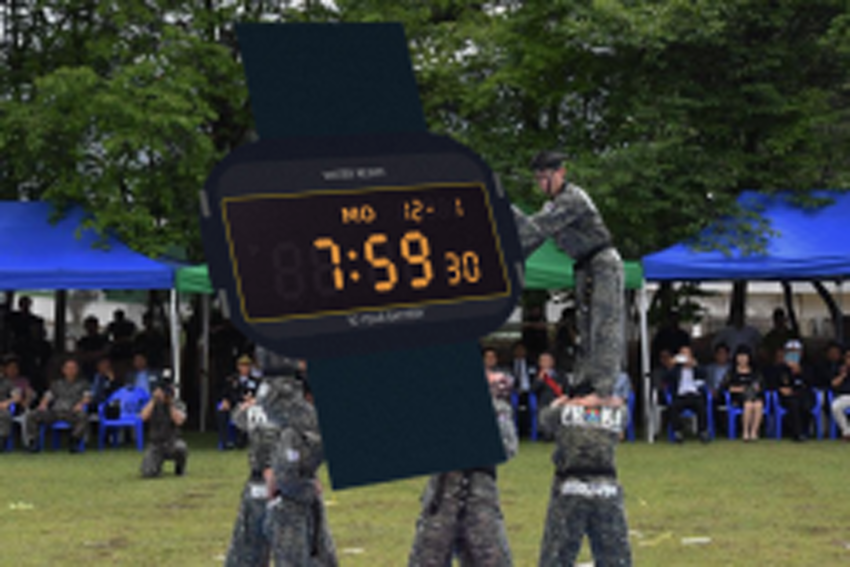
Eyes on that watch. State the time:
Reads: 7:59:30
